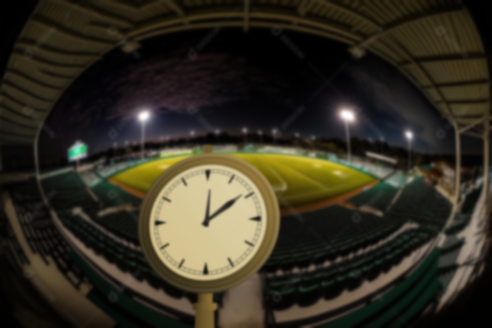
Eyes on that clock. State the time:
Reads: 12:09
